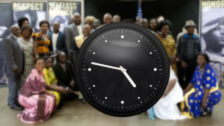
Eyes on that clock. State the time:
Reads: 4:47
